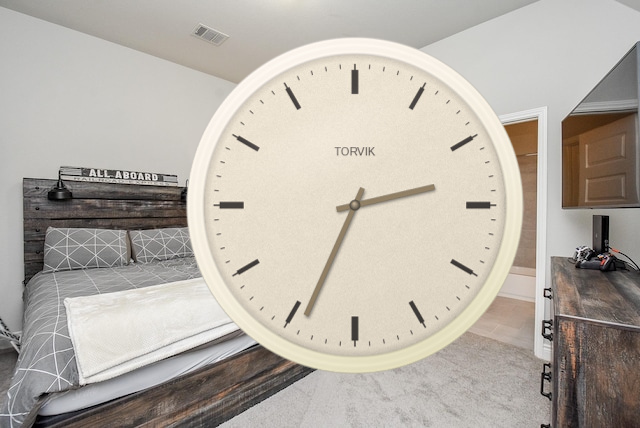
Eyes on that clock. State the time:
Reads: 2:34
